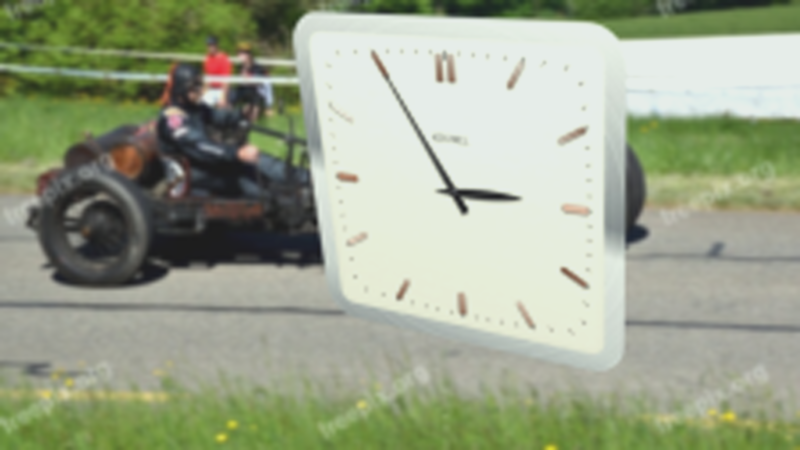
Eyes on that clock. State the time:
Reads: 2:55
